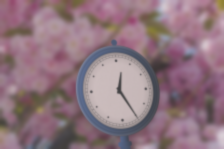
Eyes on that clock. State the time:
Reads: 12:25
